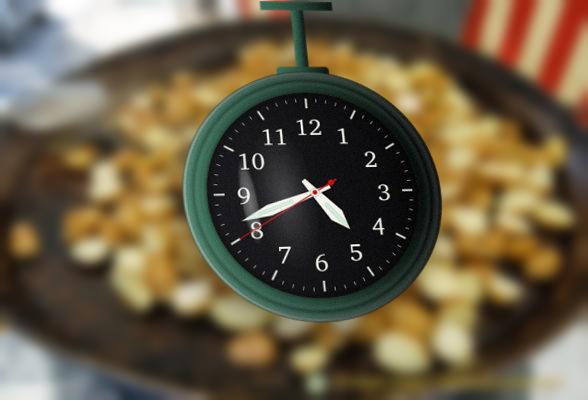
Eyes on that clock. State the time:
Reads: 4:41:40
